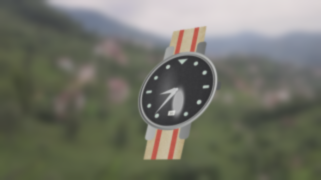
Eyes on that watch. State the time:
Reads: 8:36
